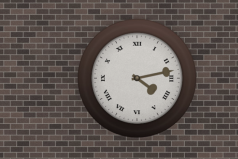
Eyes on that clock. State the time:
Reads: 4:13
